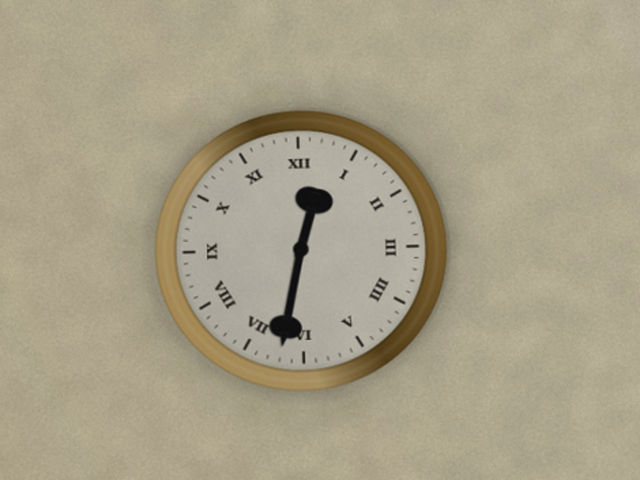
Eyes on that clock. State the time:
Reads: 12:32
